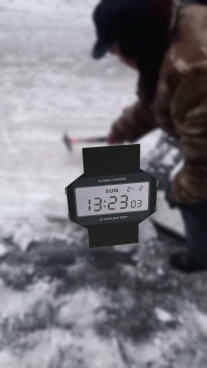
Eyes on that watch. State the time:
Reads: 13:23:03
